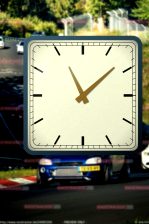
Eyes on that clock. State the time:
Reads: 11:08
